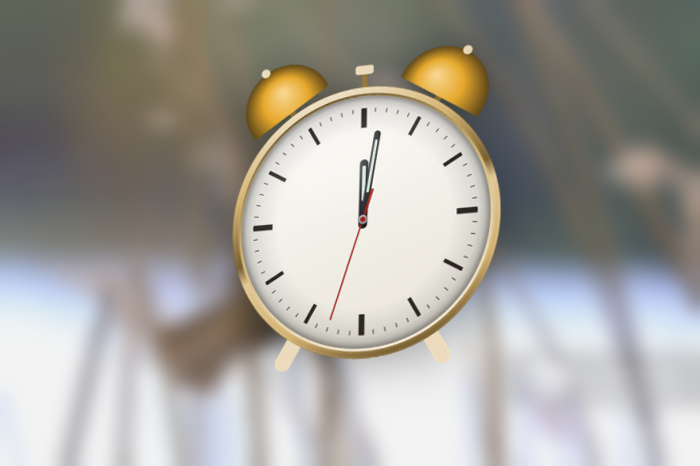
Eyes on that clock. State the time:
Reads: 12:01:33
